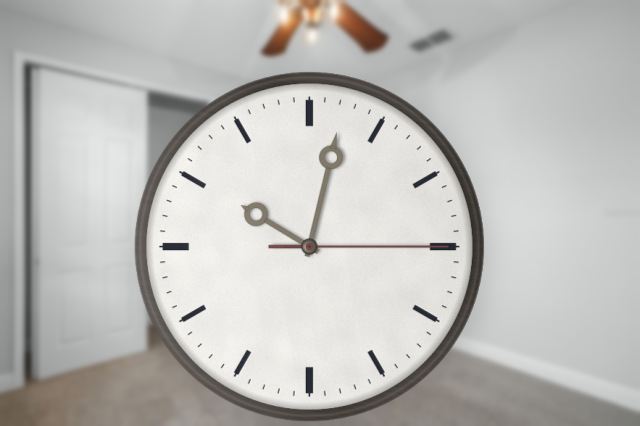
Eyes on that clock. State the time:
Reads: 10:02:15
